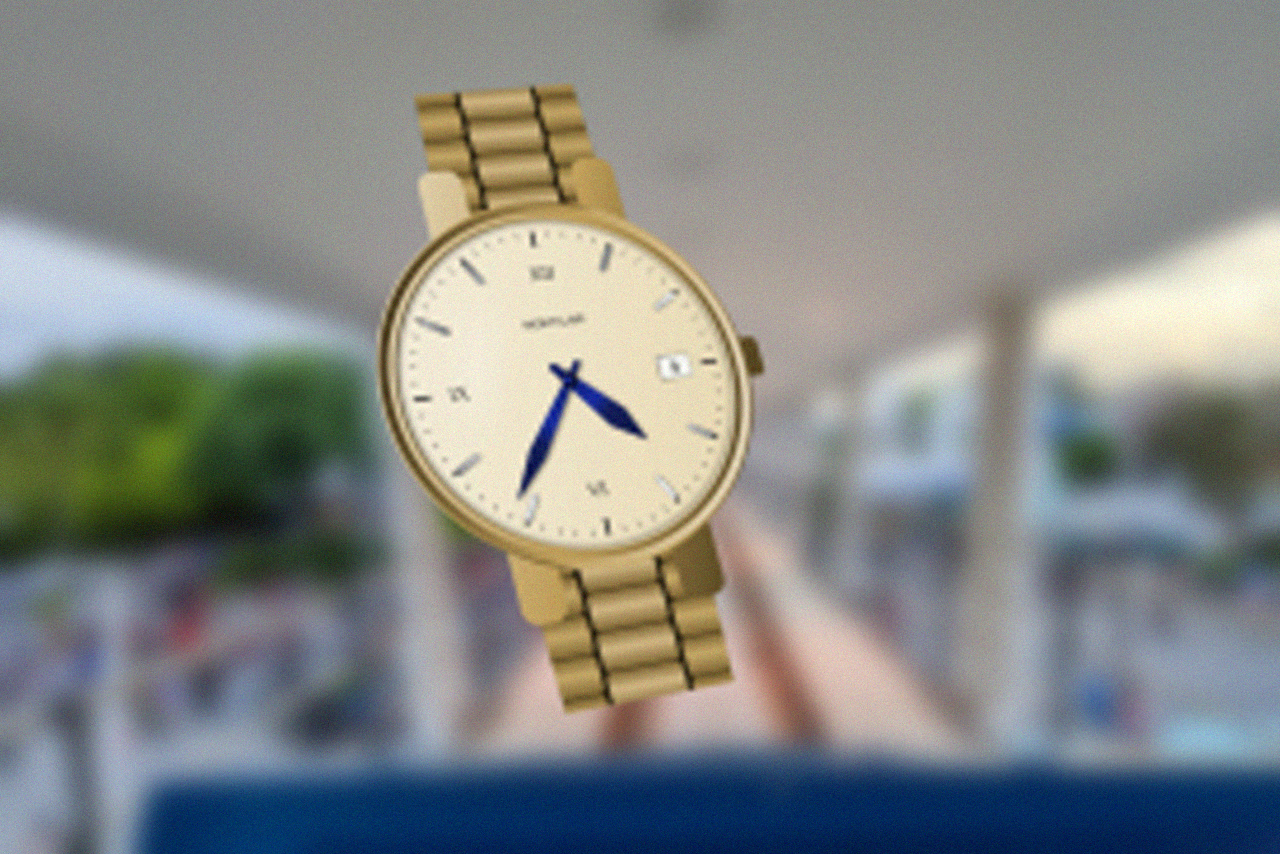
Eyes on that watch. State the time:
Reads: 4:36
